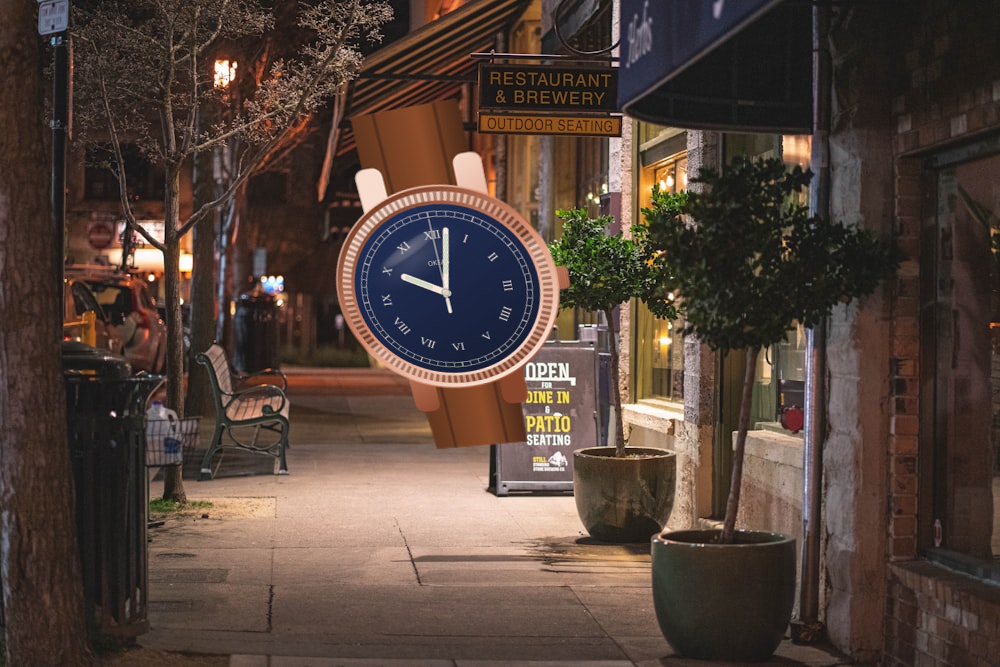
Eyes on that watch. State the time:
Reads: 10:02:00
